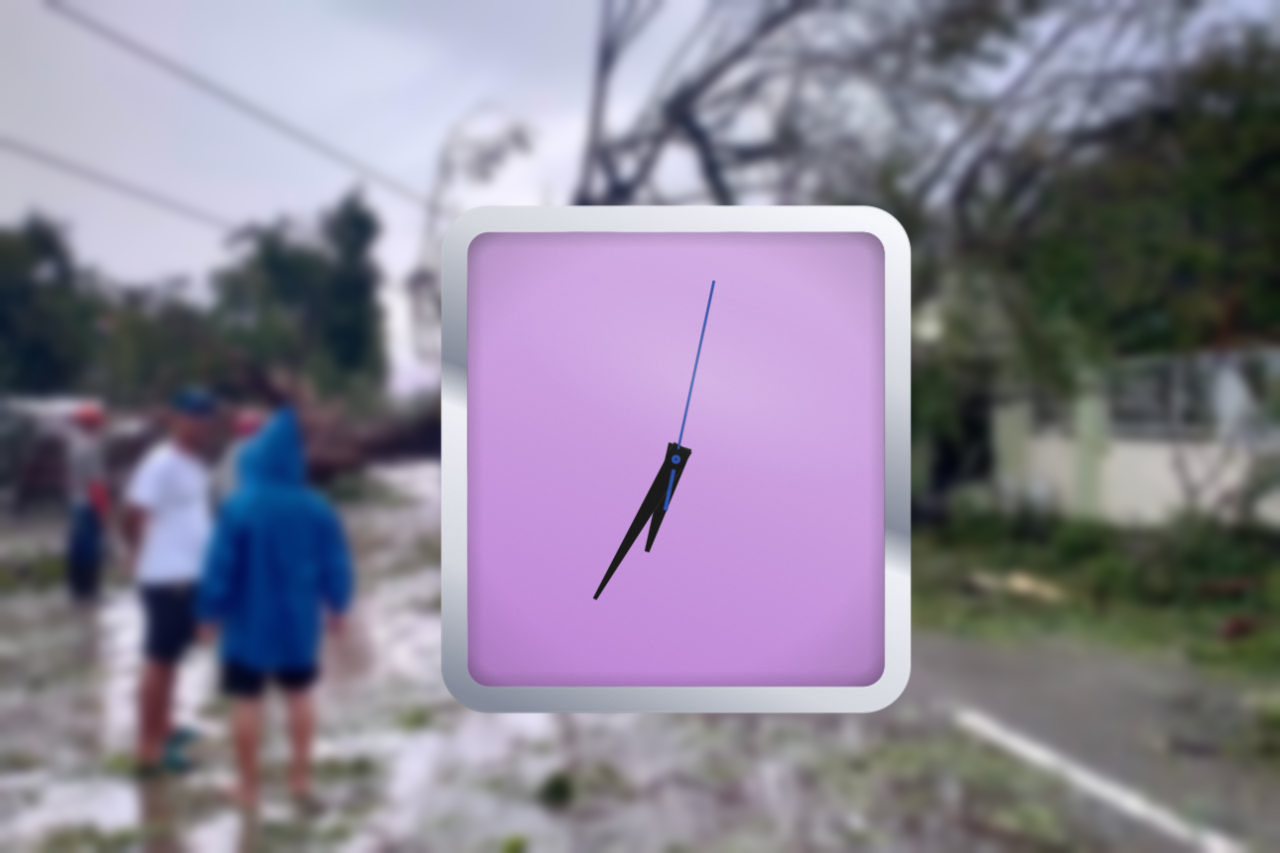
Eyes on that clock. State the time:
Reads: 6:35:02
